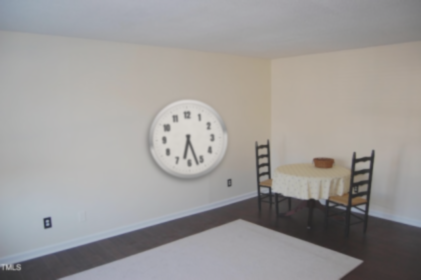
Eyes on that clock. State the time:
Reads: 6:27
